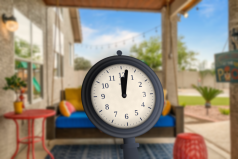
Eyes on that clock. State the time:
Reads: 12:02
